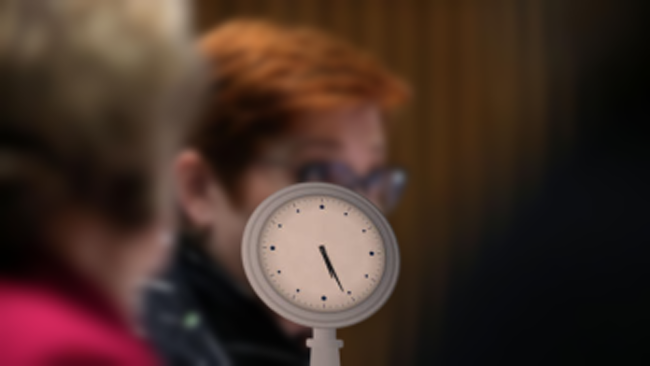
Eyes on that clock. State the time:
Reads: 5:26
